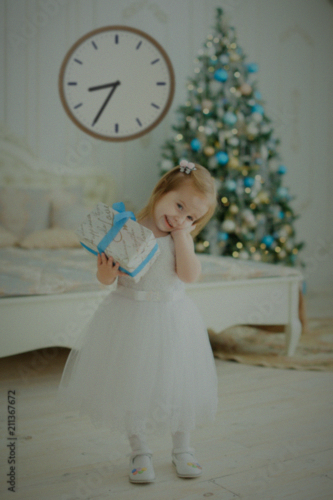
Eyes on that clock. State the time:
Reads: 8:35
